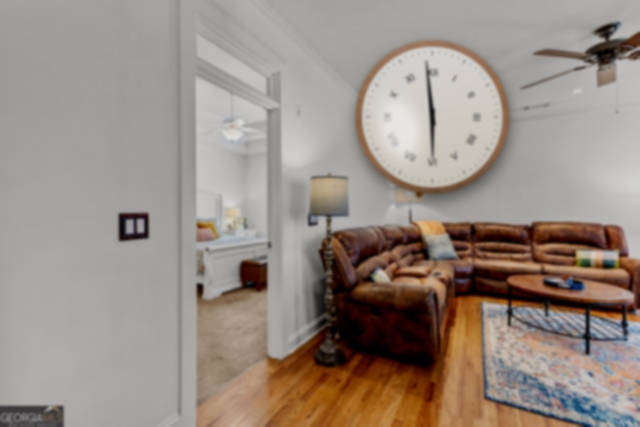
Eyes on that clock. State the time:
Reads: 5:59
